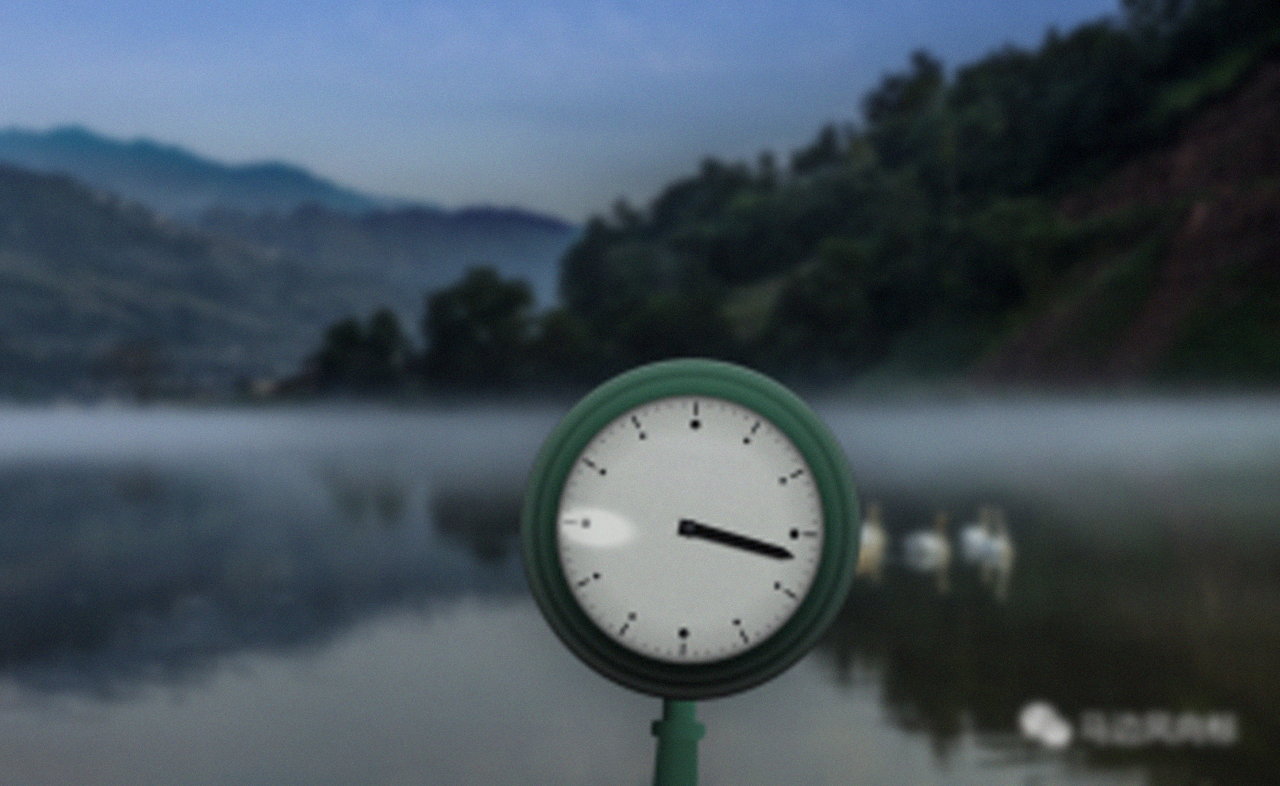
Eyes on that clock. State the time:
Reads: 3:17
